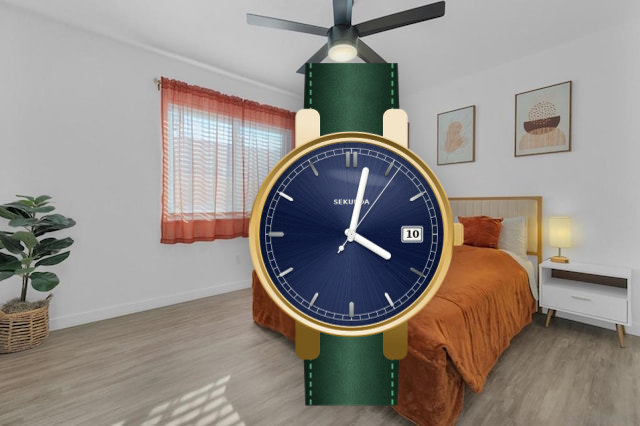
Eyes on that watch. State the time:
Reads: 4:02:06
